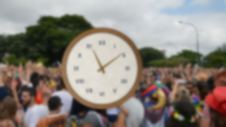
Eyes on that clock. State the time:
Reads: 11:09
